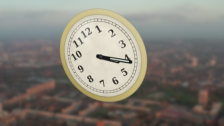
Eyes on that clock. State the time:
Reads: 4:21
